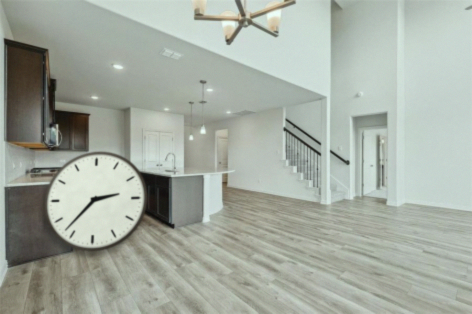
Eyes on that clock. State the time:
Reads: 2:37
